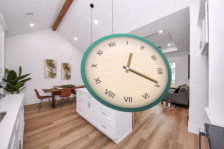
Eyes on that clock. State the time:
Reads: 1:24
